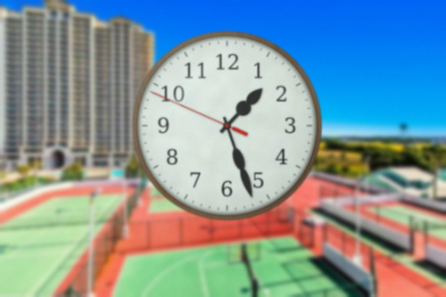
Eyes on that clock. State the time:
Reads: 1:26:49
